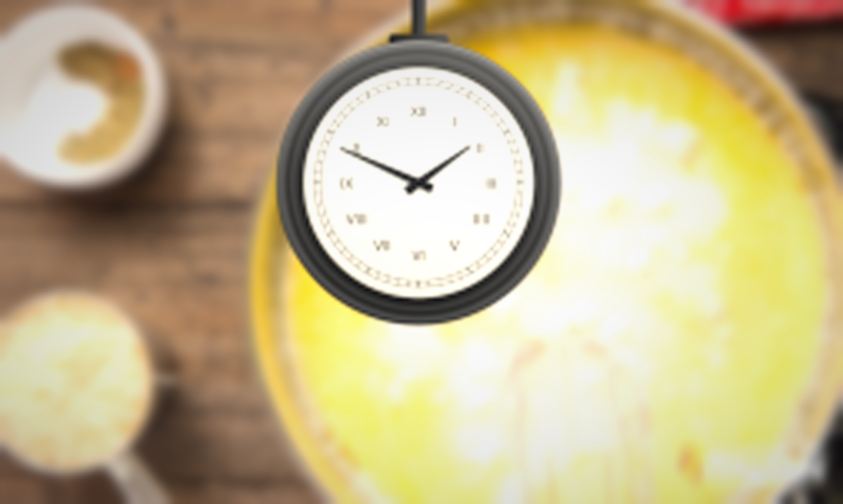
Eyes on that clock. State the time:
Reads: 1:49
